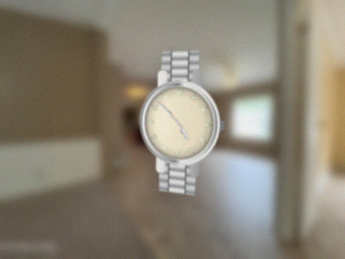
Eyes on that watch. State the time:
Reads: 4:52
